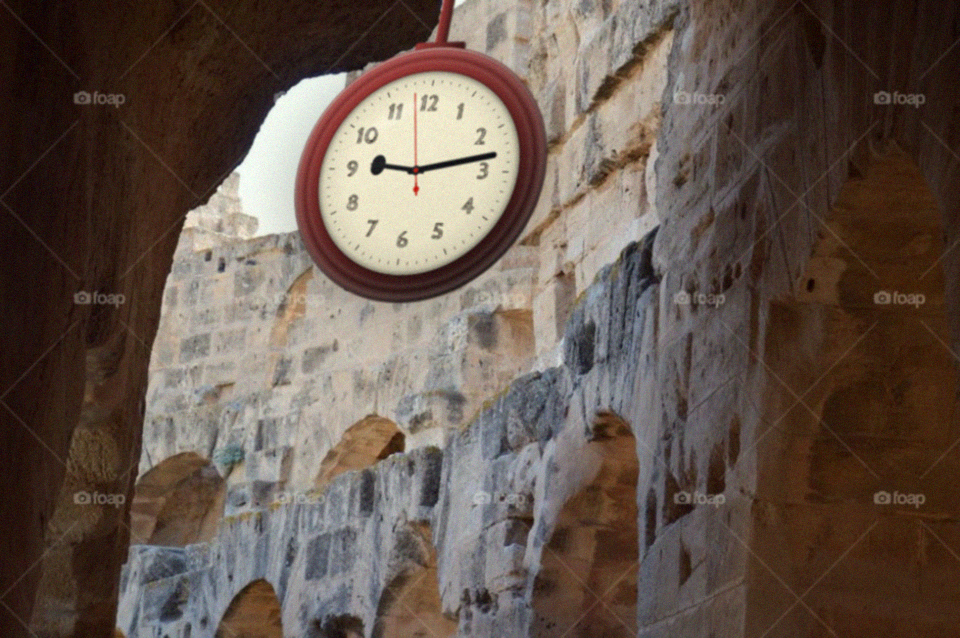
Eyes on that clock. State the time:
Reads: 9:12:58
